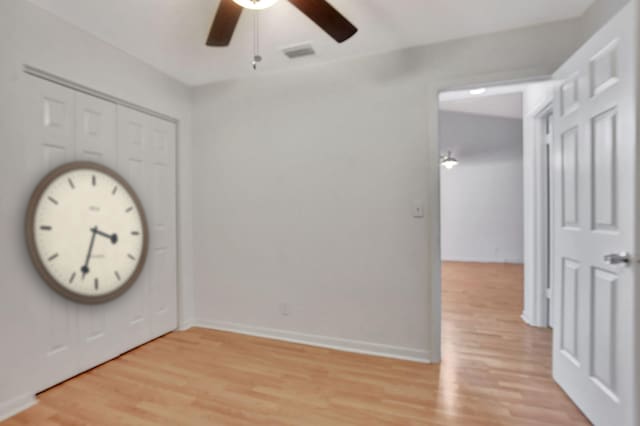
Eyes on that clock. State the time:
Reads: 3:33
